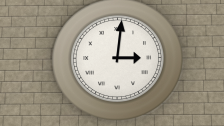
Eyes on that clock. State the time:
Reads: 3:01
